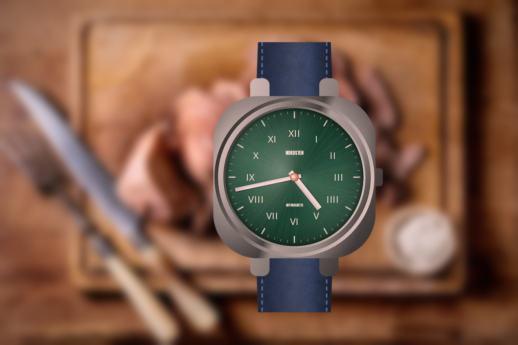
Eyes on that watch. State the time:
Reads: 4:43
